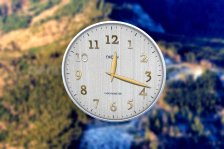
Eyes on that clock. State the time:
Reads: 12:18
